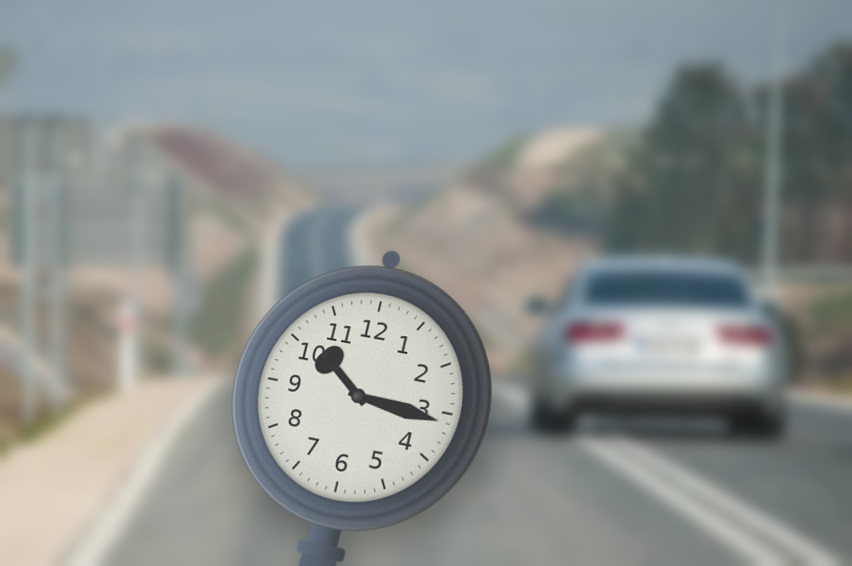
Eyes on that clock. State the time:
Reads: 10:16
